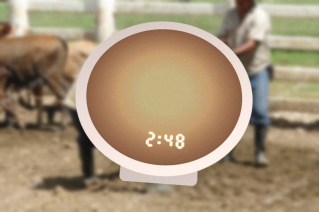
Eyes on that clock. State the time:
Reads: 2:48
